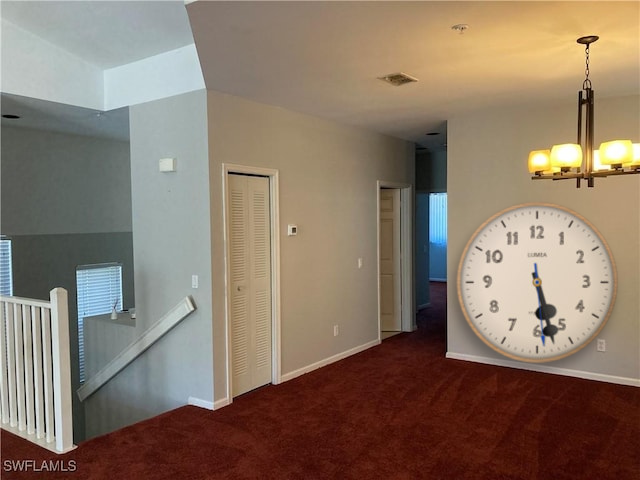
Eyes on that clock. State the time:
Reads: 5:27:29
